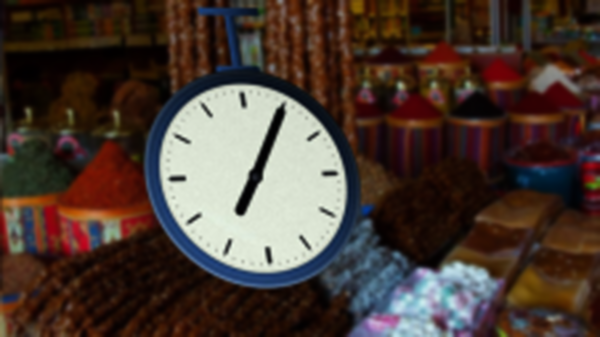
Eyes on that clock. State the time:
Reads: 7:05
